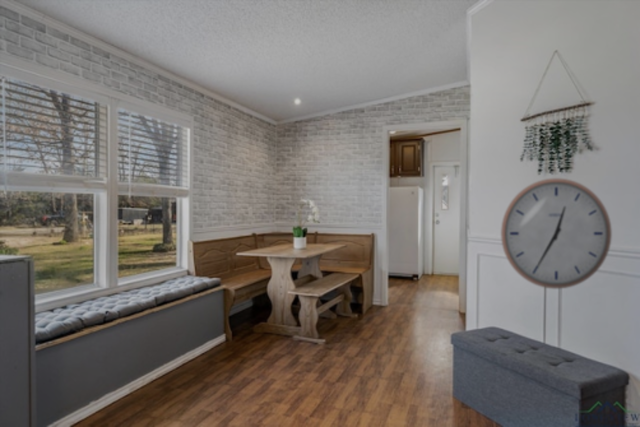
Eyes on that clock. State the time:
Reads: 12:35
